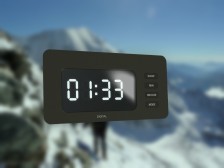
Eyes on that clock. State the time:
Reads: 1:33
